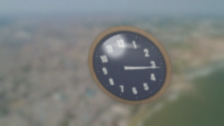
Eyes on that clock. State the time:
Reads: 3:16
